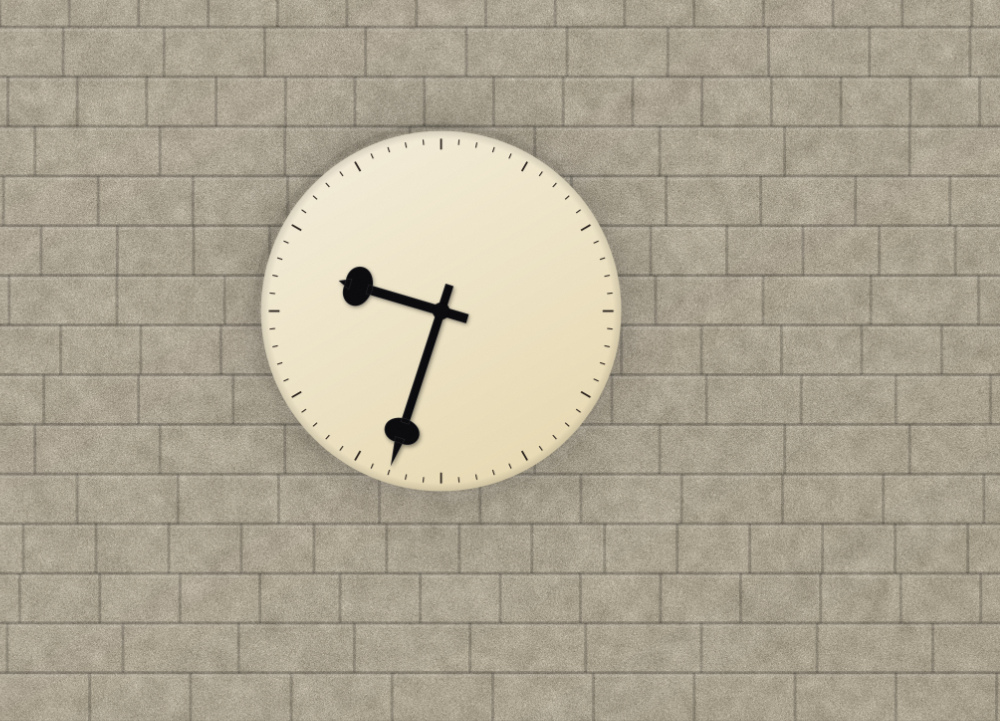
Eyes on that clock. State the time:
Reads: 9:33
